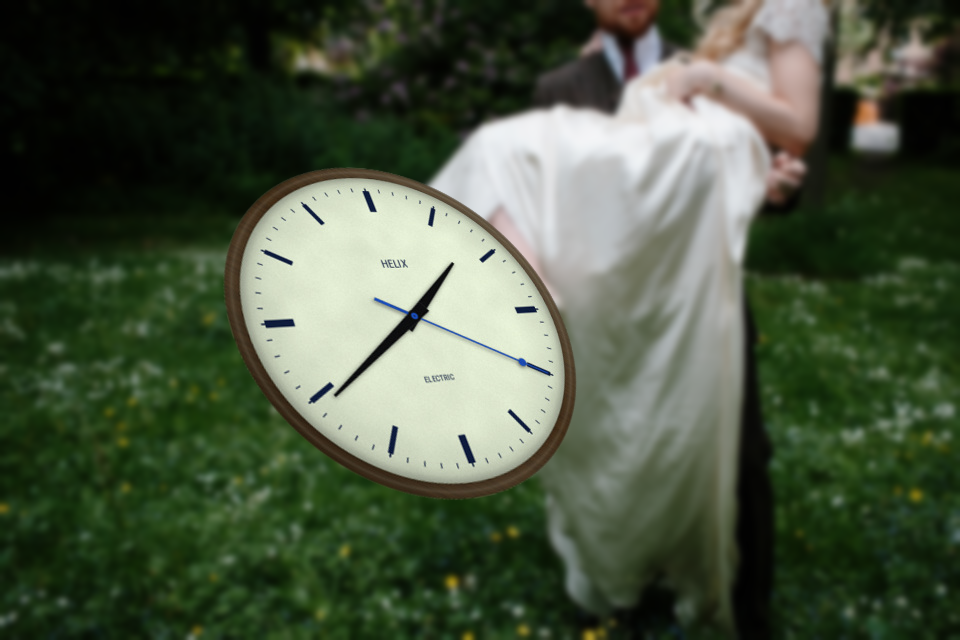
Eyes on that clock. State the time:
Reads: 1:39:20
